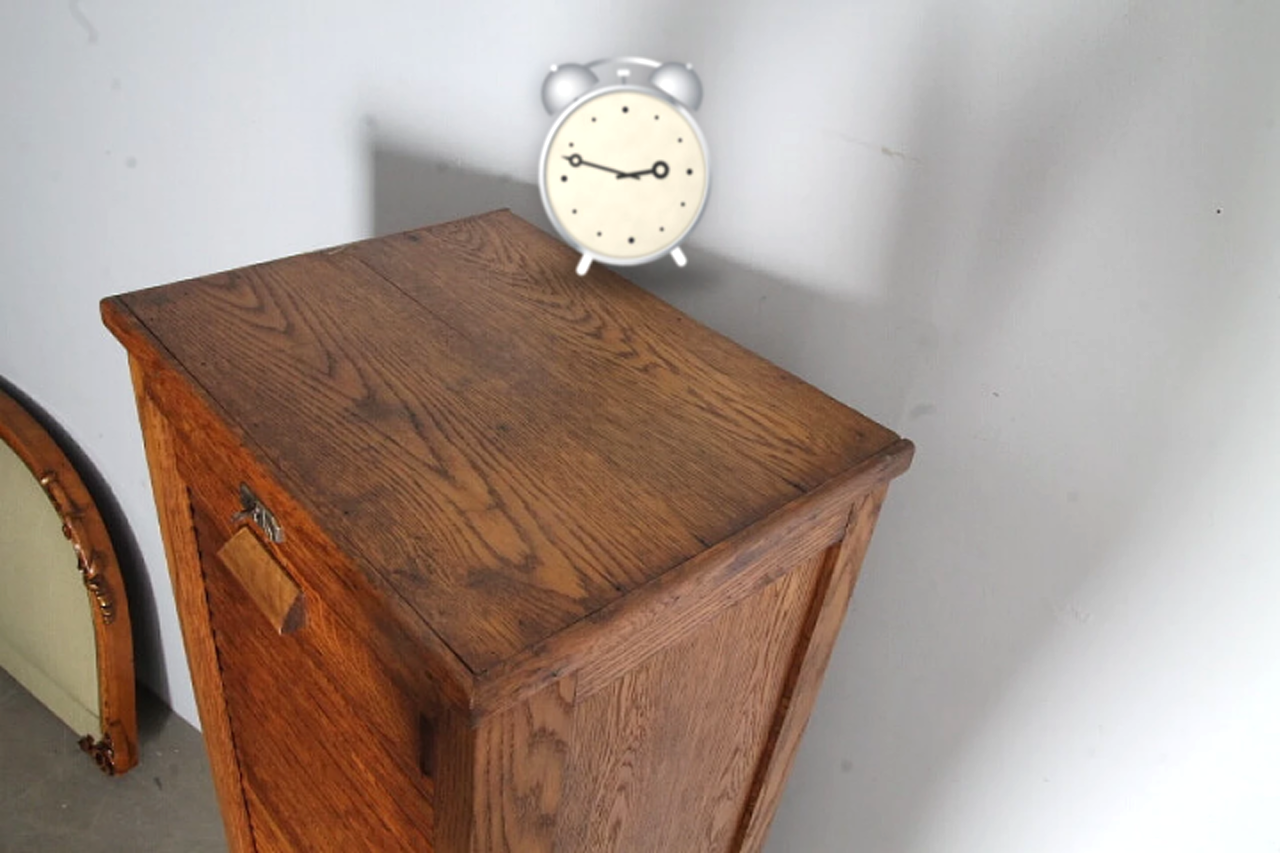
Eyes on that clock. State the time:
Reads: 2:48
